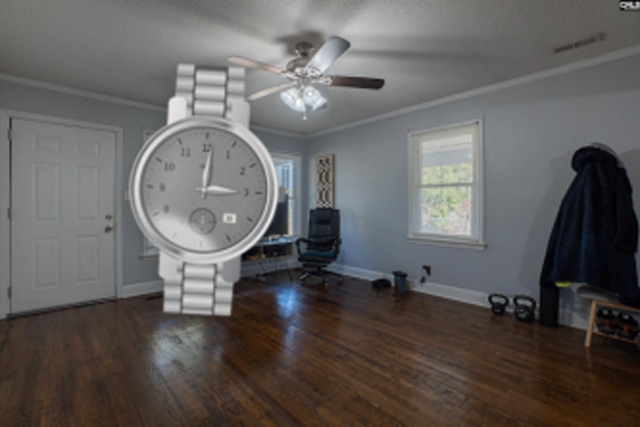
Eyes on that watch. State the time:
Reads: 3:01
